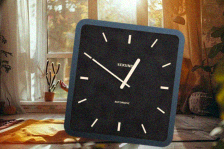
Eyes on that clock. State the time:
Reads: 12:50
